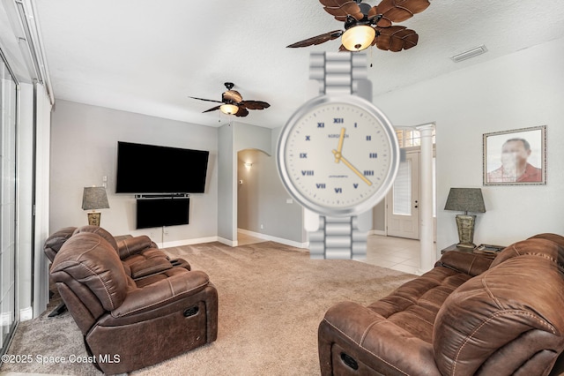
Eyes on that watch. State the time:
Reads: 12:22
